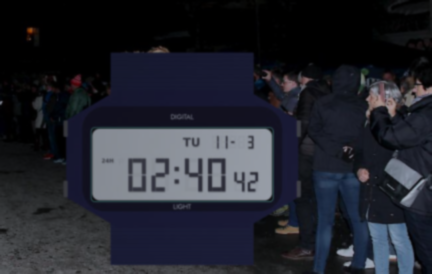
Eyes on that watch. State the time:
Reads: 2:40:42
